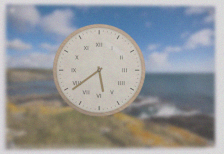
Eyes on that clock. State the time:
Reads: 5:39
